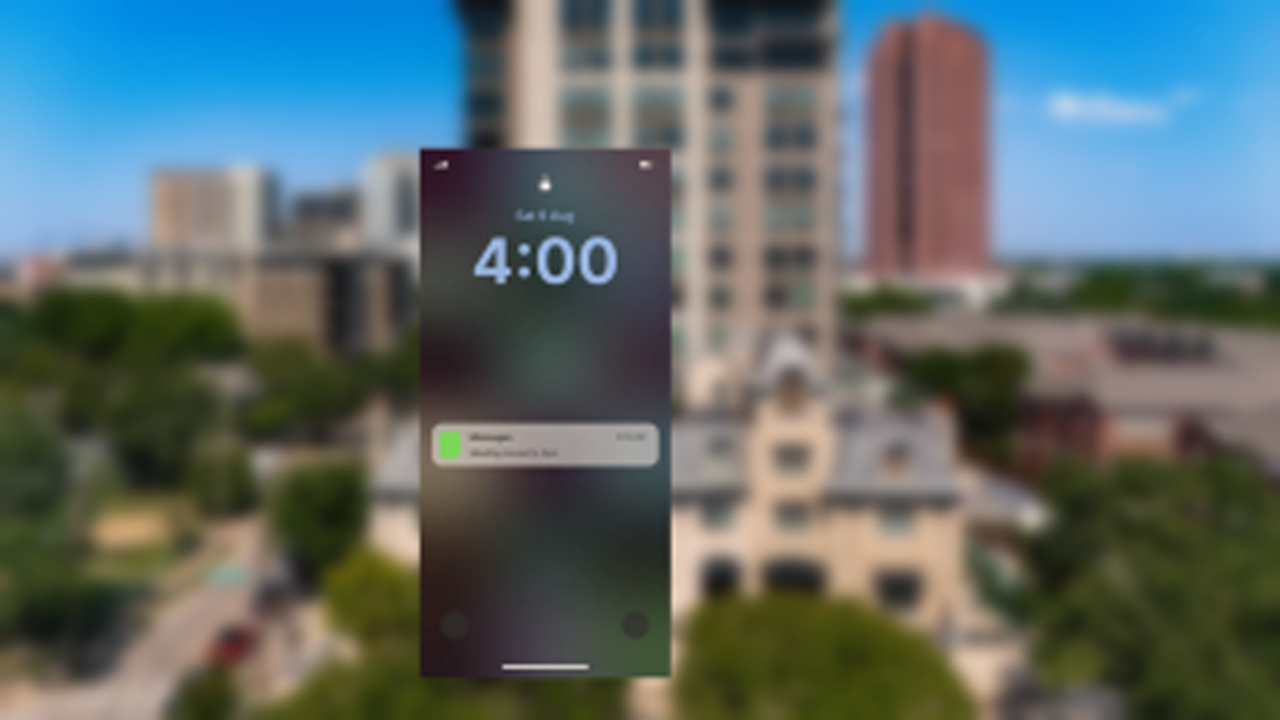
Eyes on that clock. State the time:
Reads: 4:00
